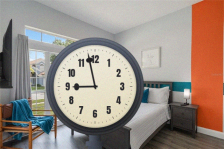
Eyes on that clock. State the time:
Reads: 8:58
